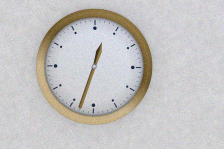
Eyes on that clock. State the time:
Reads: 12:33
